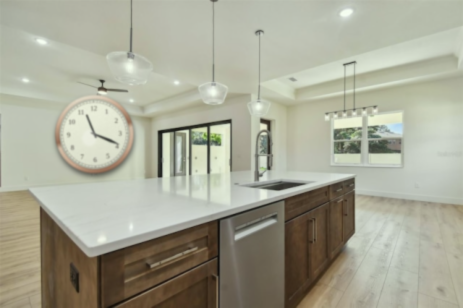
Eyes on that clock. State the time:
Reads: 11:19
